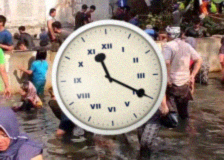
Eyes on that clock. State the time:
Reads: 11:20
